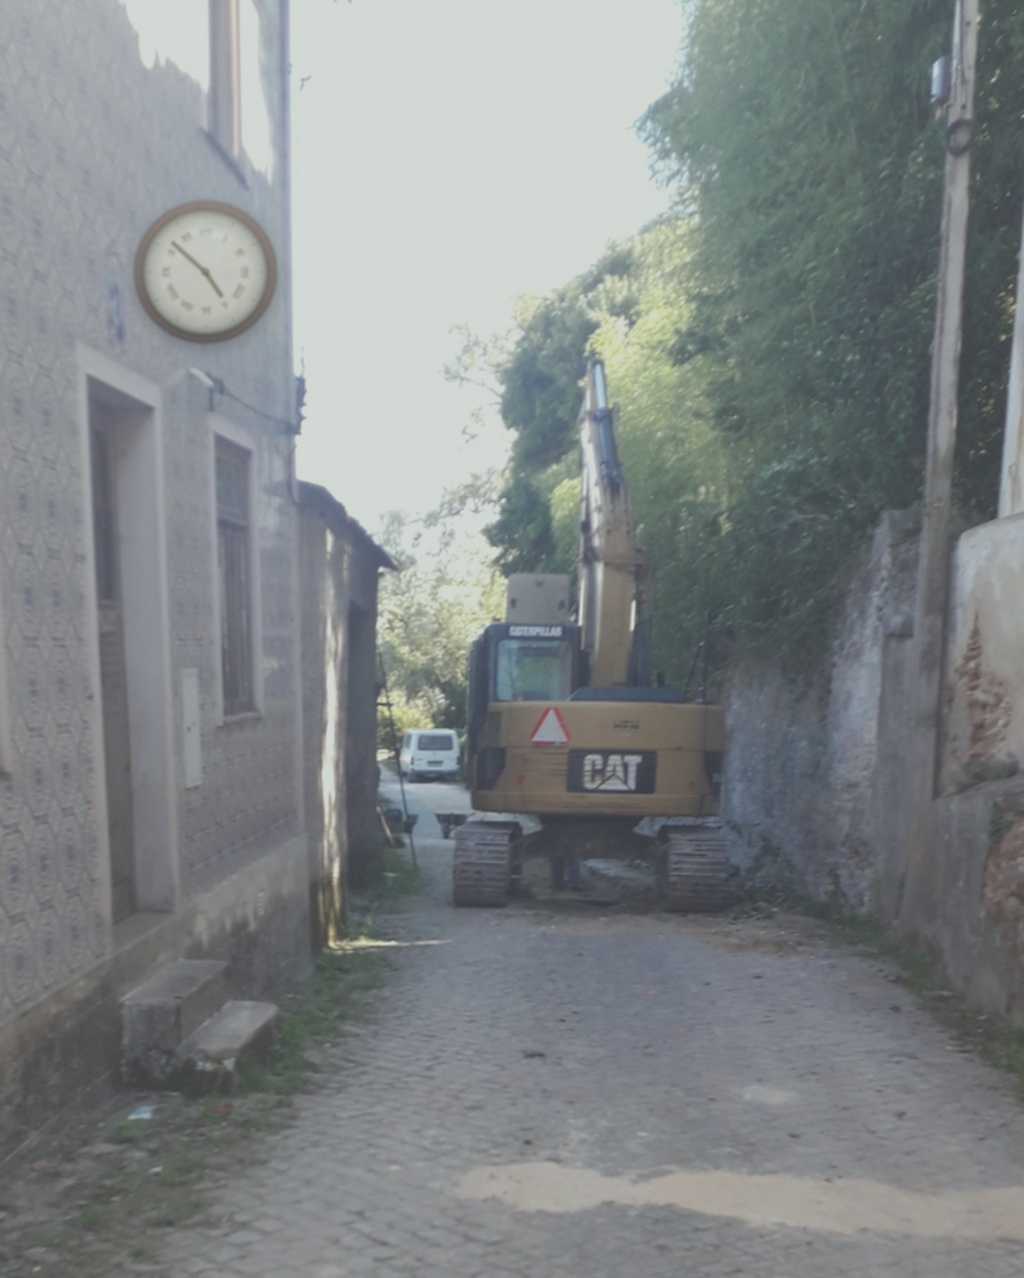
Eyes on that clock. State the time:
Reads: 4:52
